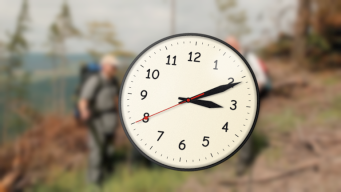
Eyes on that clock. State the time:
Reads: 3:10:40
